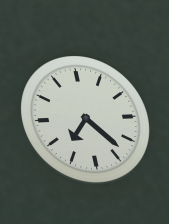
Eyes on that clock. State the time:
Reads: 7:23
